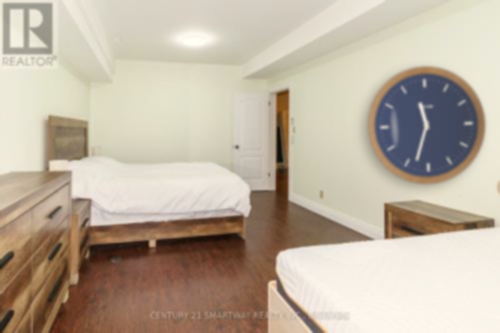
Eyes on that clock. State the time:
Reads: 11:33
